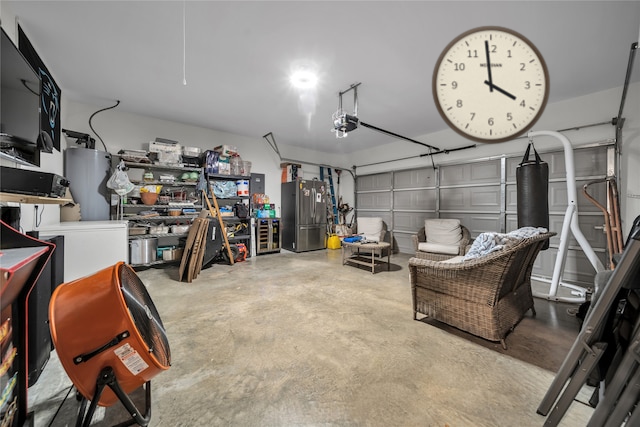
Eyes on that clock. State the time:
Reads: 3:59
